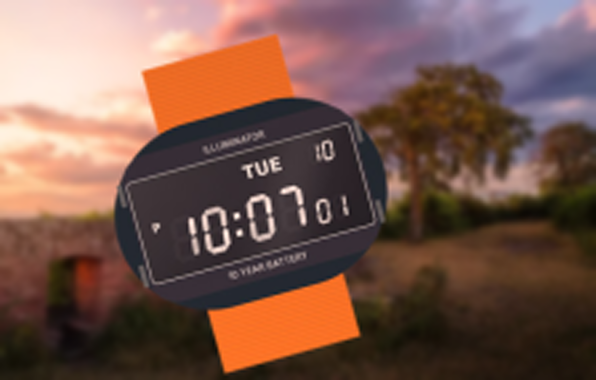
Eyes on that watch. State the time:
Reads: 10:07:01
